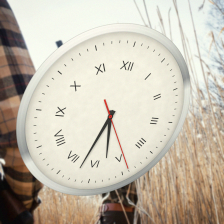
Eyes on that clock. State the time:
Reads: 5:32:24
